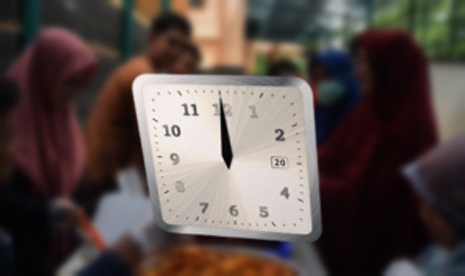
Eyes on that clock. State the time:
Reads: 12:00
